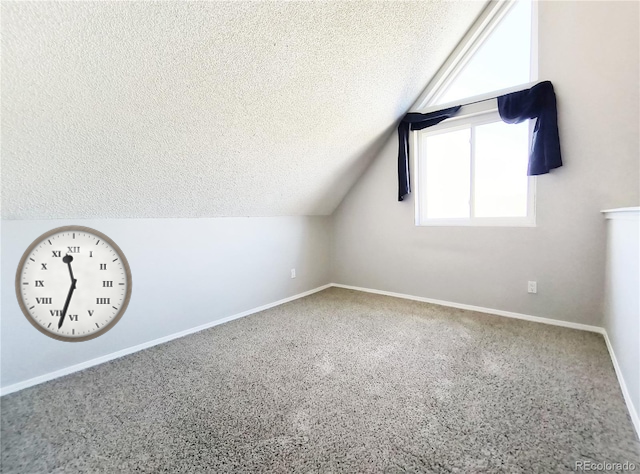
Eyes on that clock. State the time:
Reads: 11:33
